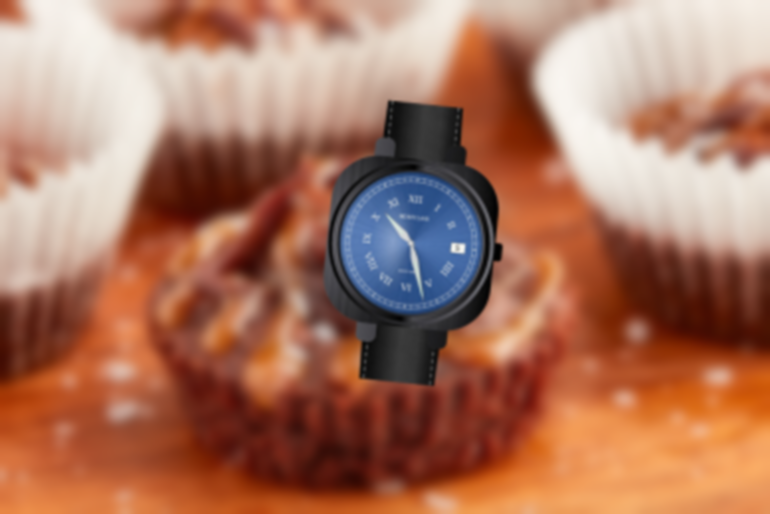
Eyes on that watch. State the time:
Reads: 10:27
